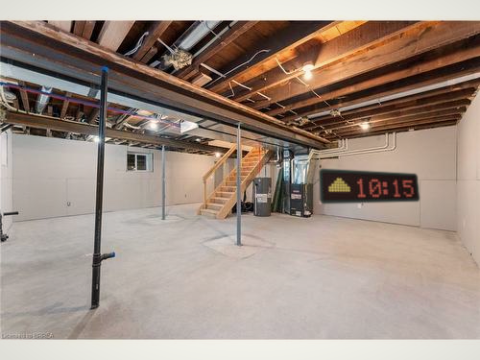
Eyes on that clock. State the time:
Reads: 10:15
